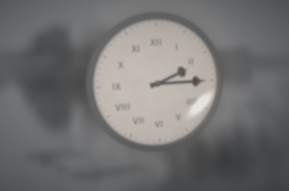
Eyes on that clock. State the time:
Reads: 2:15
